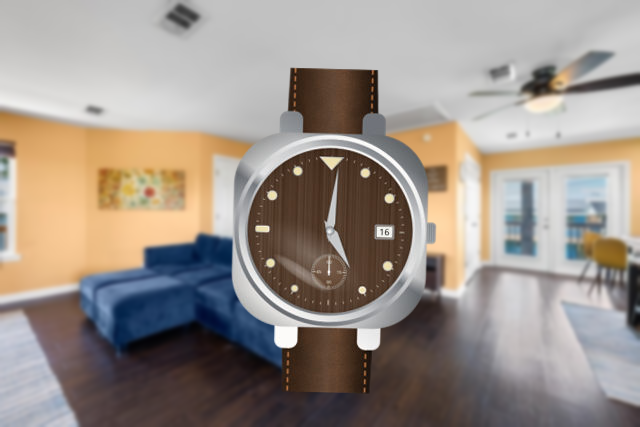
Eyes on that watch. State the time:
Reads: 5:01
